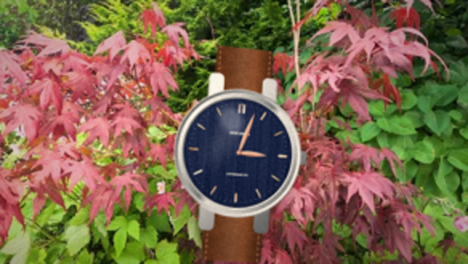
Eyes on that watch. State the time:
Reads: 3:03
